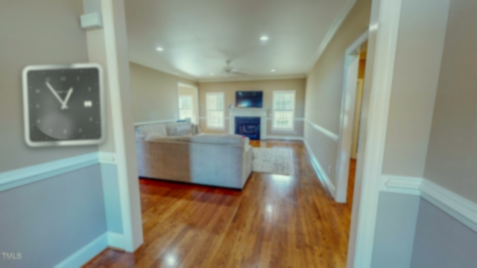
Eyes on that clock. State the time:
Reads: 12:54
